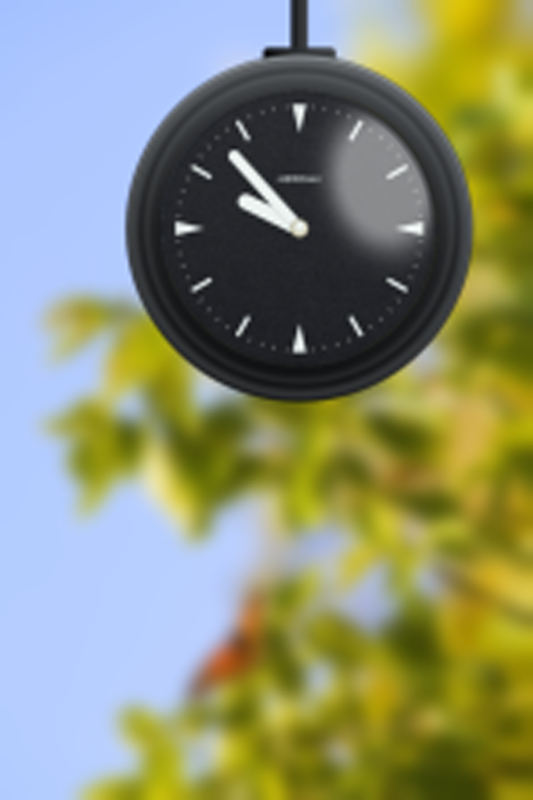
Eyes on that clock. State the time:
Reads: 9:53
